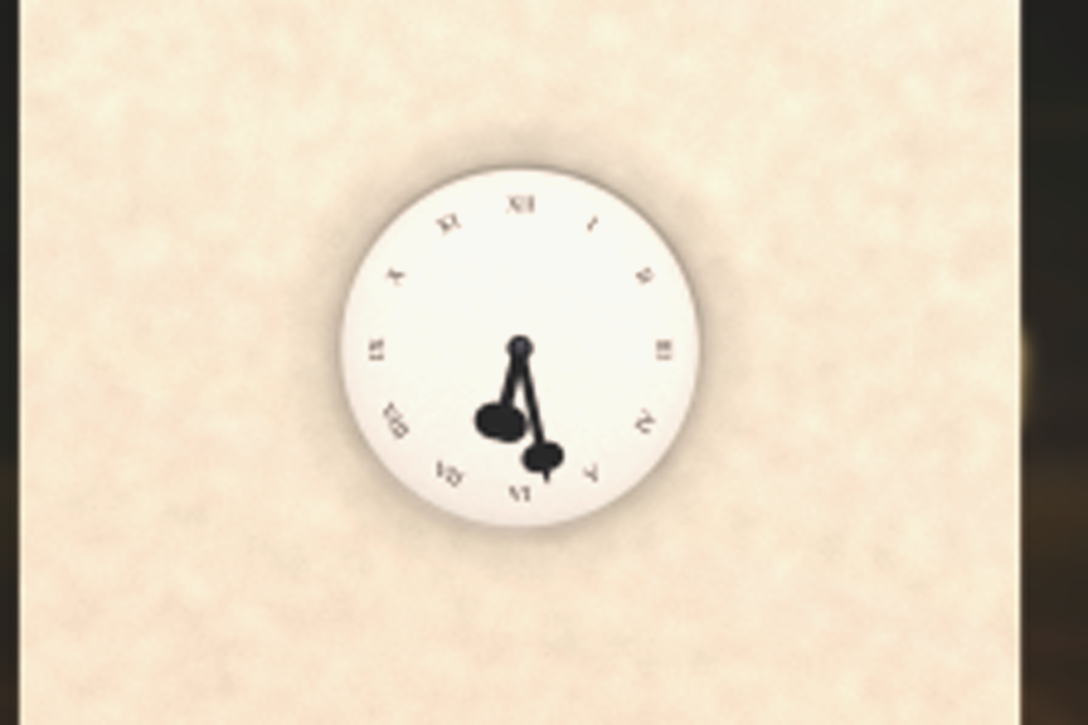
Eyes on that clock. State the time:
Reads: 6:28
